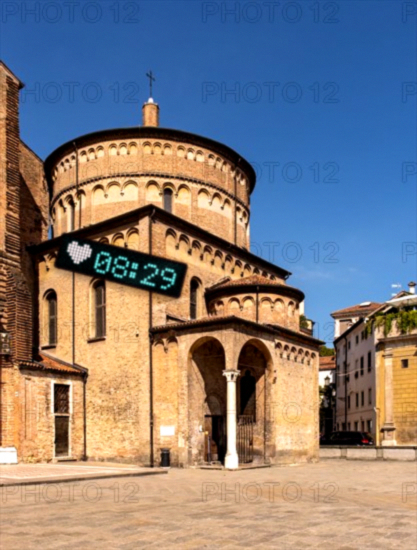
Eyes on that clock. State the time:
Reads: 8:29
